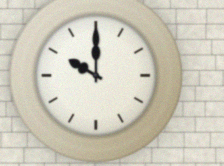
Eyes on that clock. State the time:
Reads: 10:00
